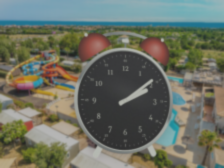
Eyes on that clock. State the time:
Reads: 2:09
